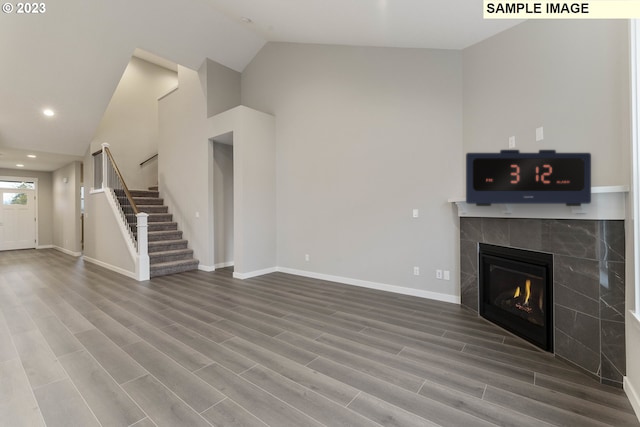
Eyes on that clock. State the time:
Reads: 3:12
